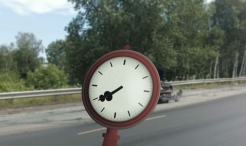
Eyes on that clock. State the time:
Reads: 7:39
